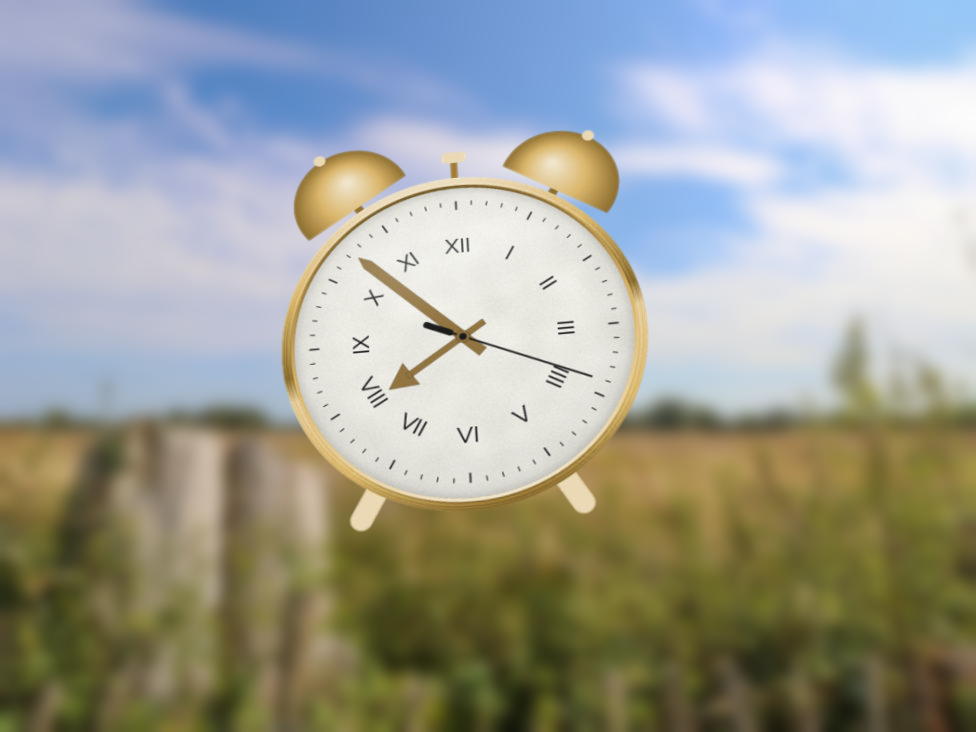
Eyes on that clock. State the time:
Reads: 7:52:19
